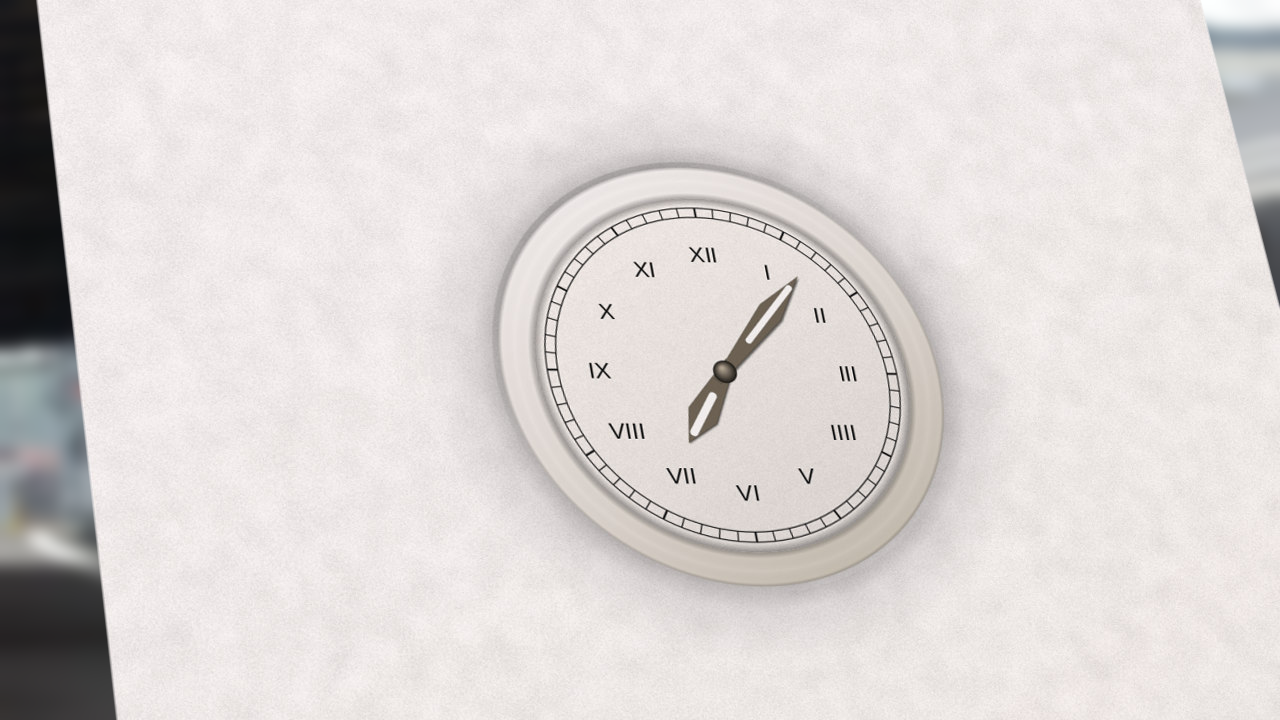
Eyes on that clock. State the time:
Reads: 7:07
